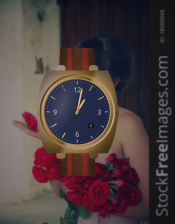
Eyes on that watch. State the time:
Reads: 1:02
